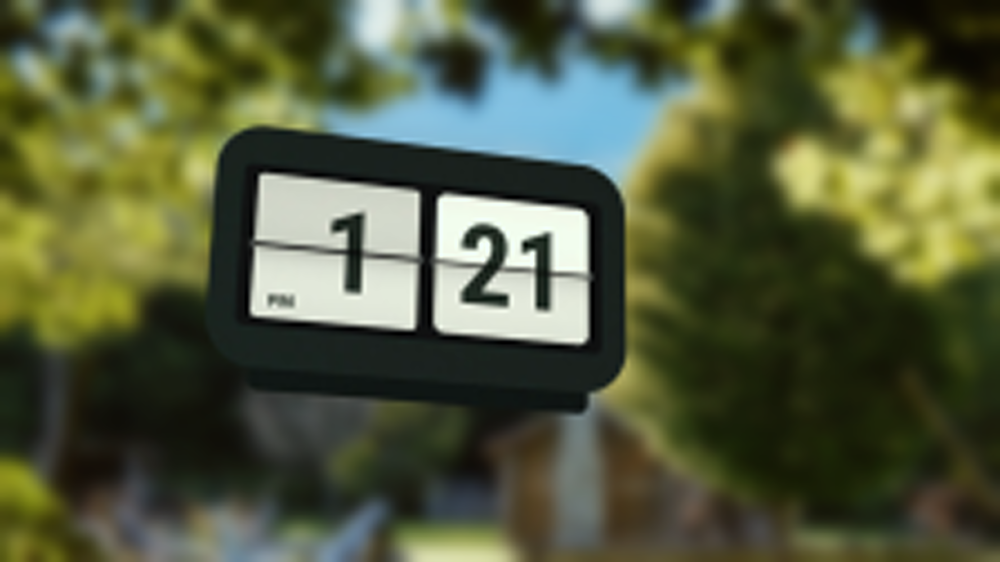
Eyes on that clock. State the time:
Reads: 1:21
